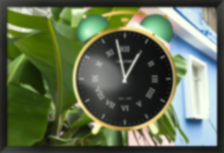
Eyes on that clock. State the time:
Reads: 12:58
